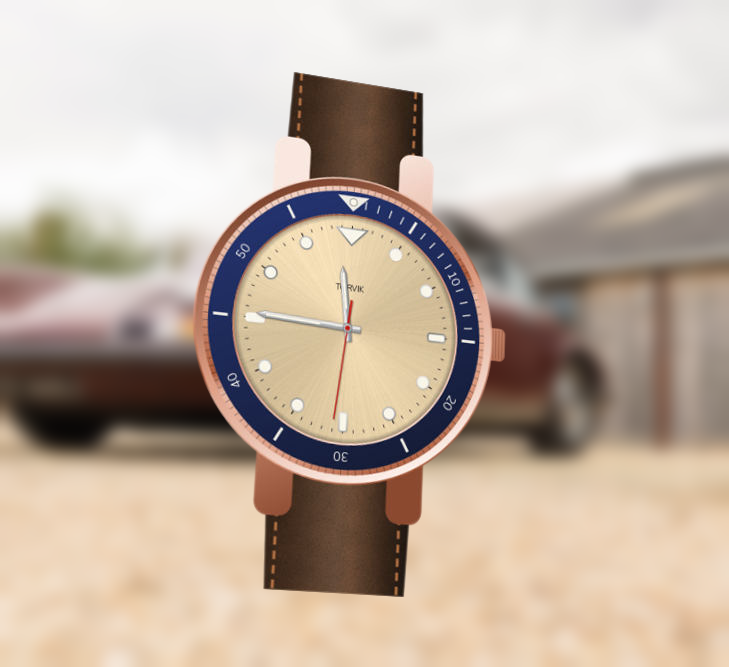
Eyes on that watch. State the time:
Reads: 11:45:31
